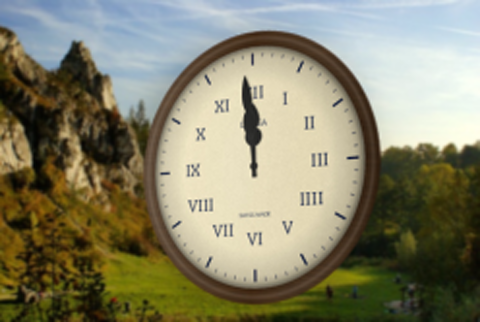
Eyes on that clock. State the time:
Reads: 11:59
